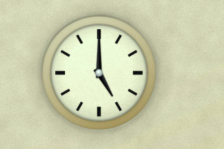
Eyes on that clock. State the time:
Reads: 5:00
